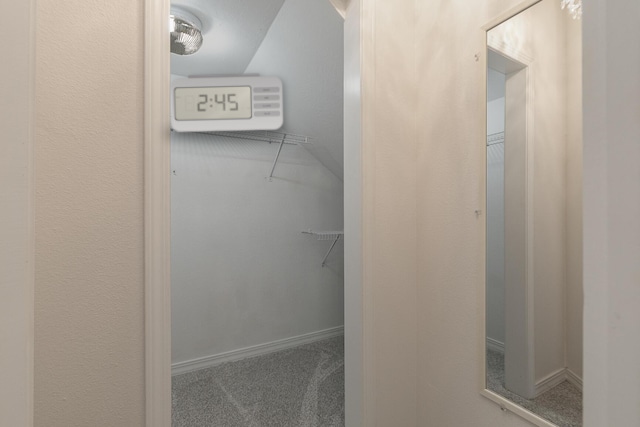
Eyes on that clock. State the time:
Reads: 2:45
